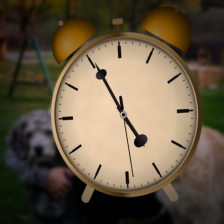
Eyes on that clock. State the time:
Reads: 4:55:29
